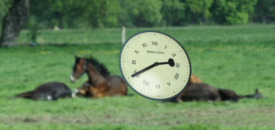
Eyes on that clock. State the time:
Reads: 2:40
